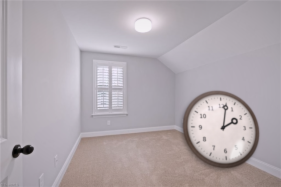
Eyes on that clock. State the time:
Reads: 2:02
